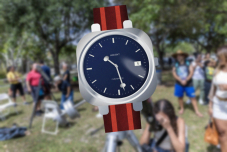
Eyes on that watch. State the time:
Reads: 10:28
